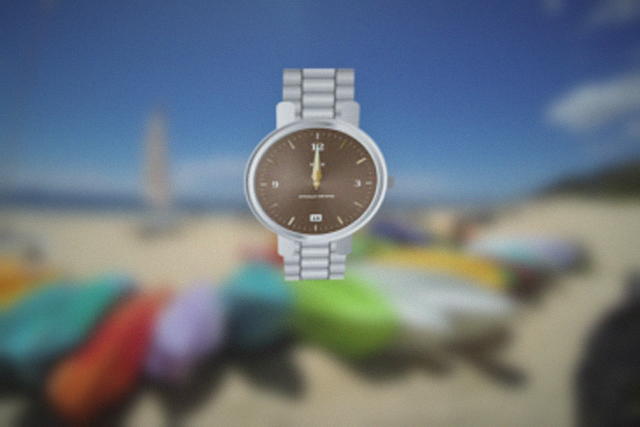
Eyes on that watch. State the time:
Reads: 12:00
